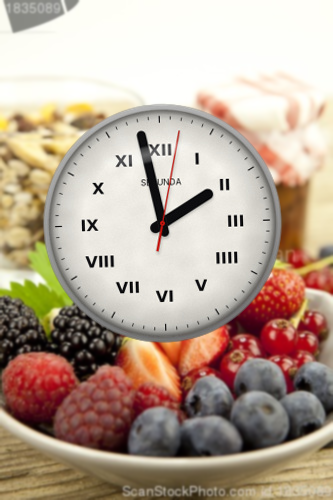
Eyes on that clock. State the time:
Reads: 1:58:02
